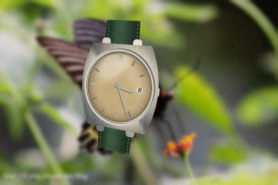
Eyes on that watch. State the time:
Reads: 3:26
